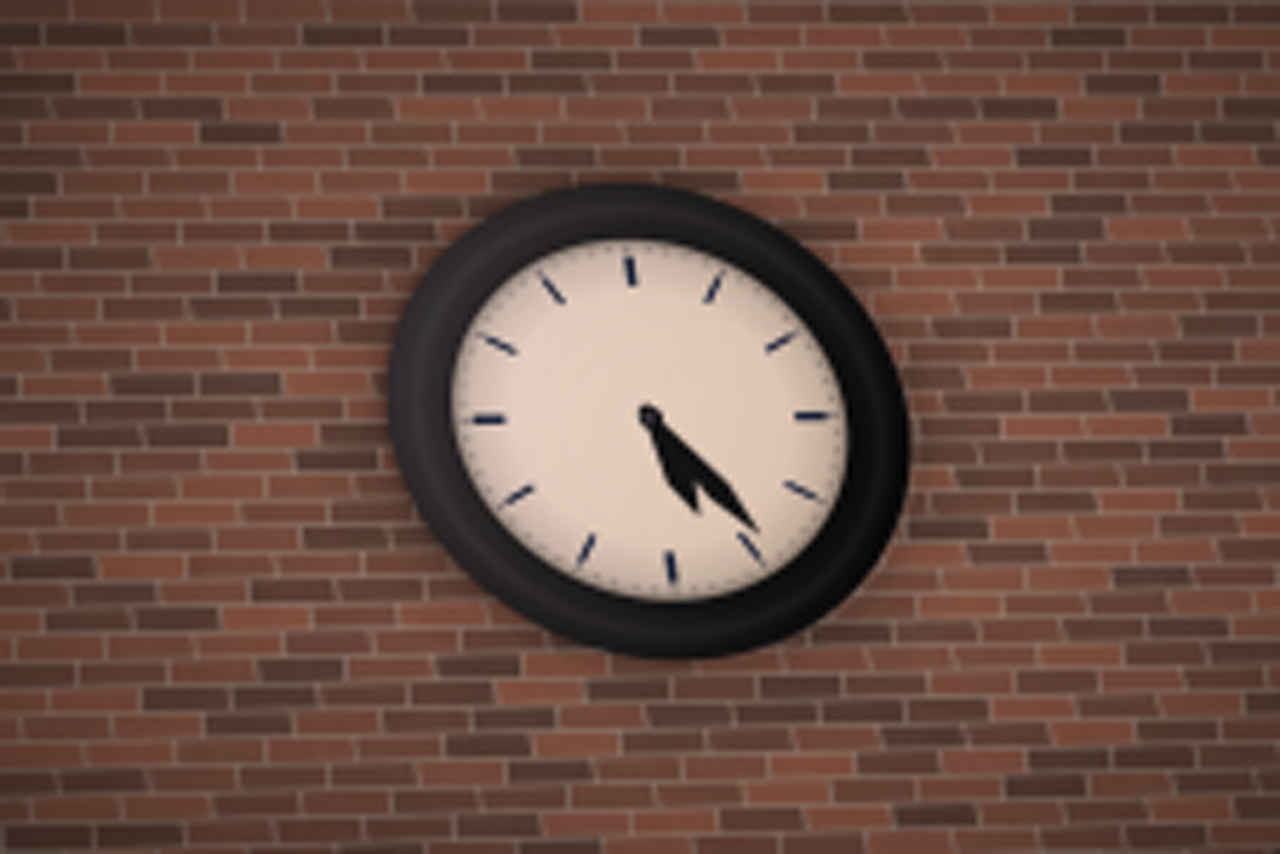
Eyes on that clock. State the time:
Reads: 5:24
